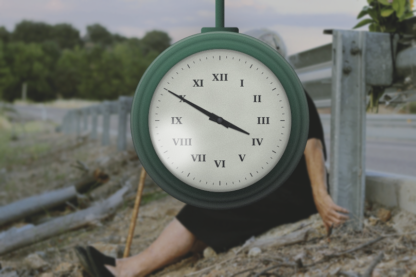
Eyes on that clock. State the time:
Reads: 3:50
